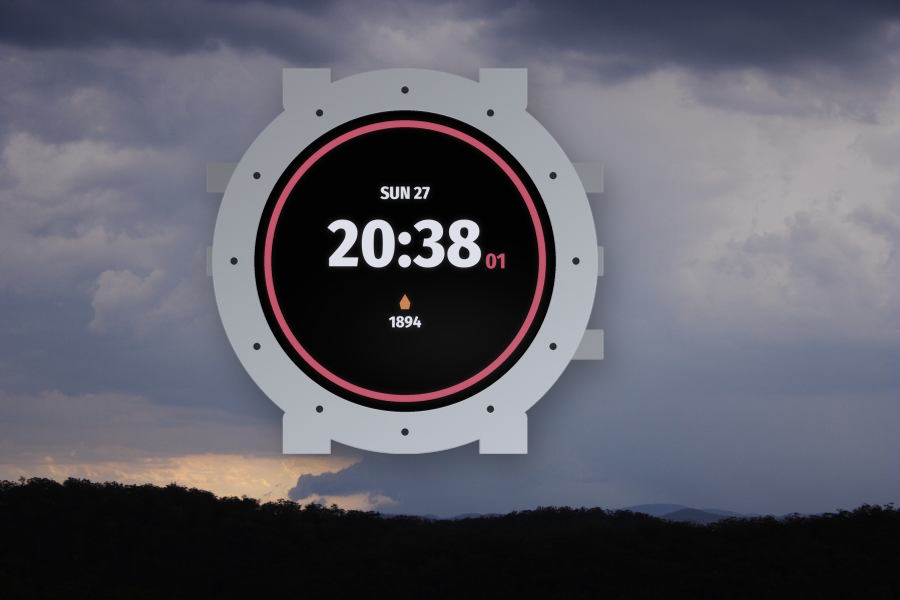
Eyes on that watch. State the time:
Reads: 20:38:01
